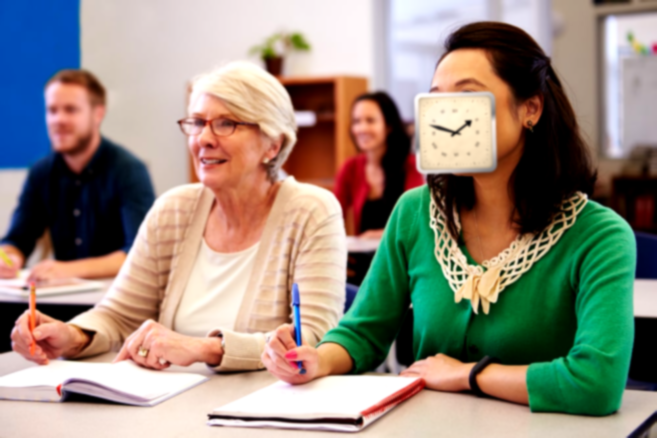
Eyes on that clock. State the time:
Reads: 1:48
